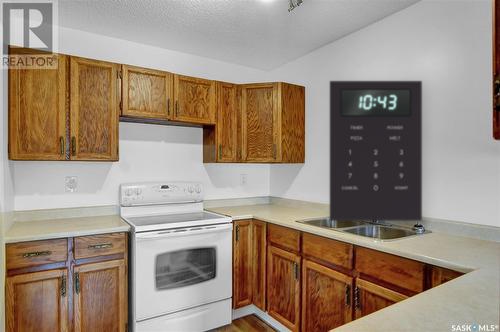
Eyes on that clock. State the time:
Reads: 10:43
